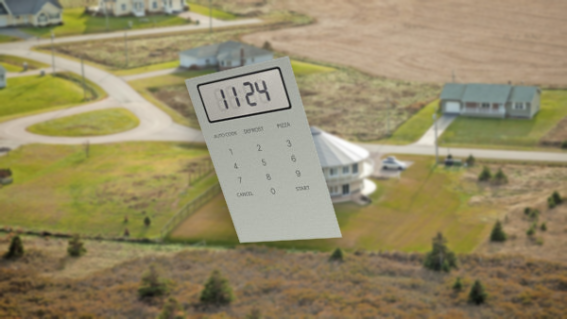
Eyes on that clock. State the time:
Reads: 11:24
